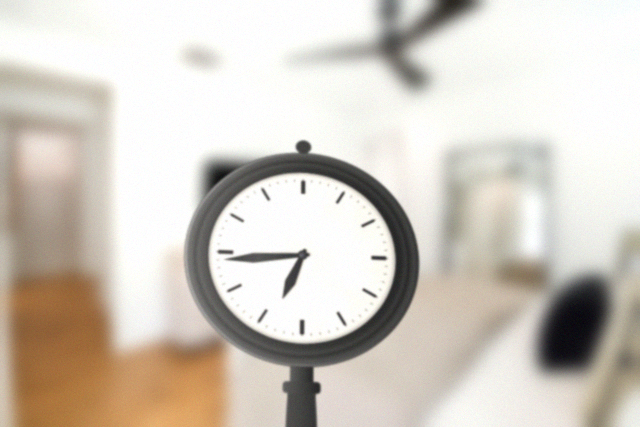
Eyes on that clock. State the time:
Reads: 6:44
